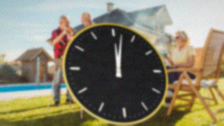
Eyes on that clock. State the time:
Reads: 12:02
